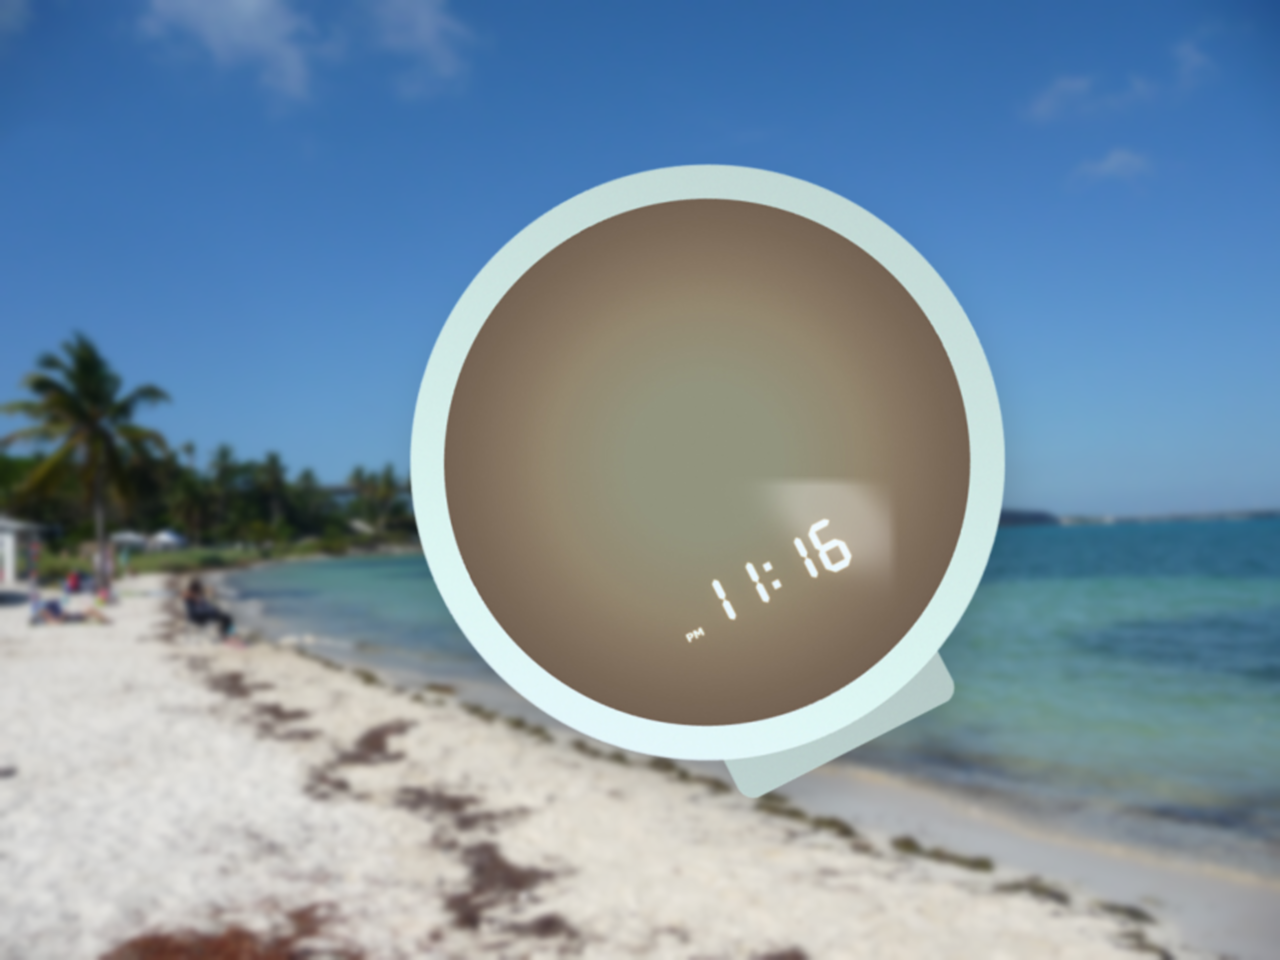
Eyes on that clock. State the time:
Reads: 11:16
